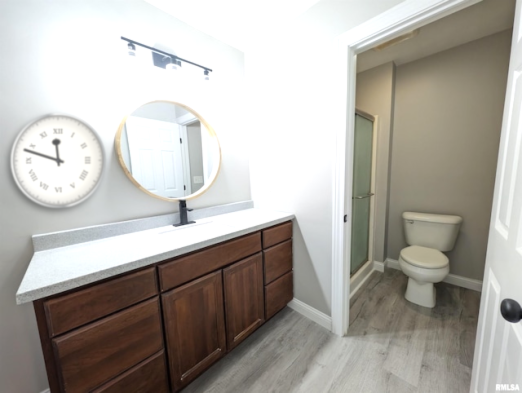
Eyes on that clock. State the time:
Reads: 11:48
